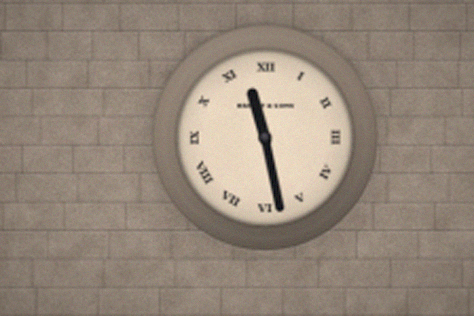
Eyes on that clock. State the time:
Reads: 11:28
